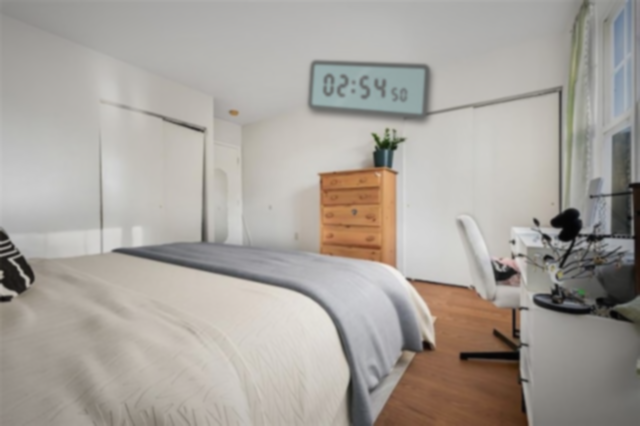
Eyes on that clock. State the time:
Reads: 2:54
